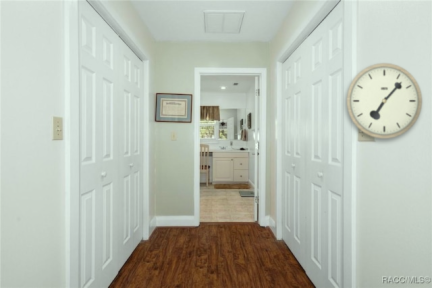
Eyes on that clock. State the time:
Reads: 7:07
